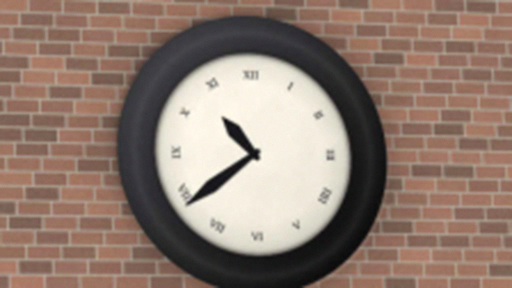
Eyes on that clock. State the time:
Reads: 10:39
